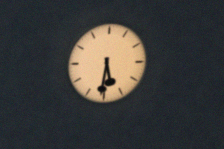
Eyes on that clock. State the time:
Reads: 5:31
